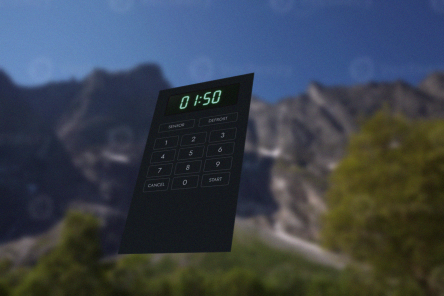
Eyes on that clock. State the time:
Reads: 1:50
